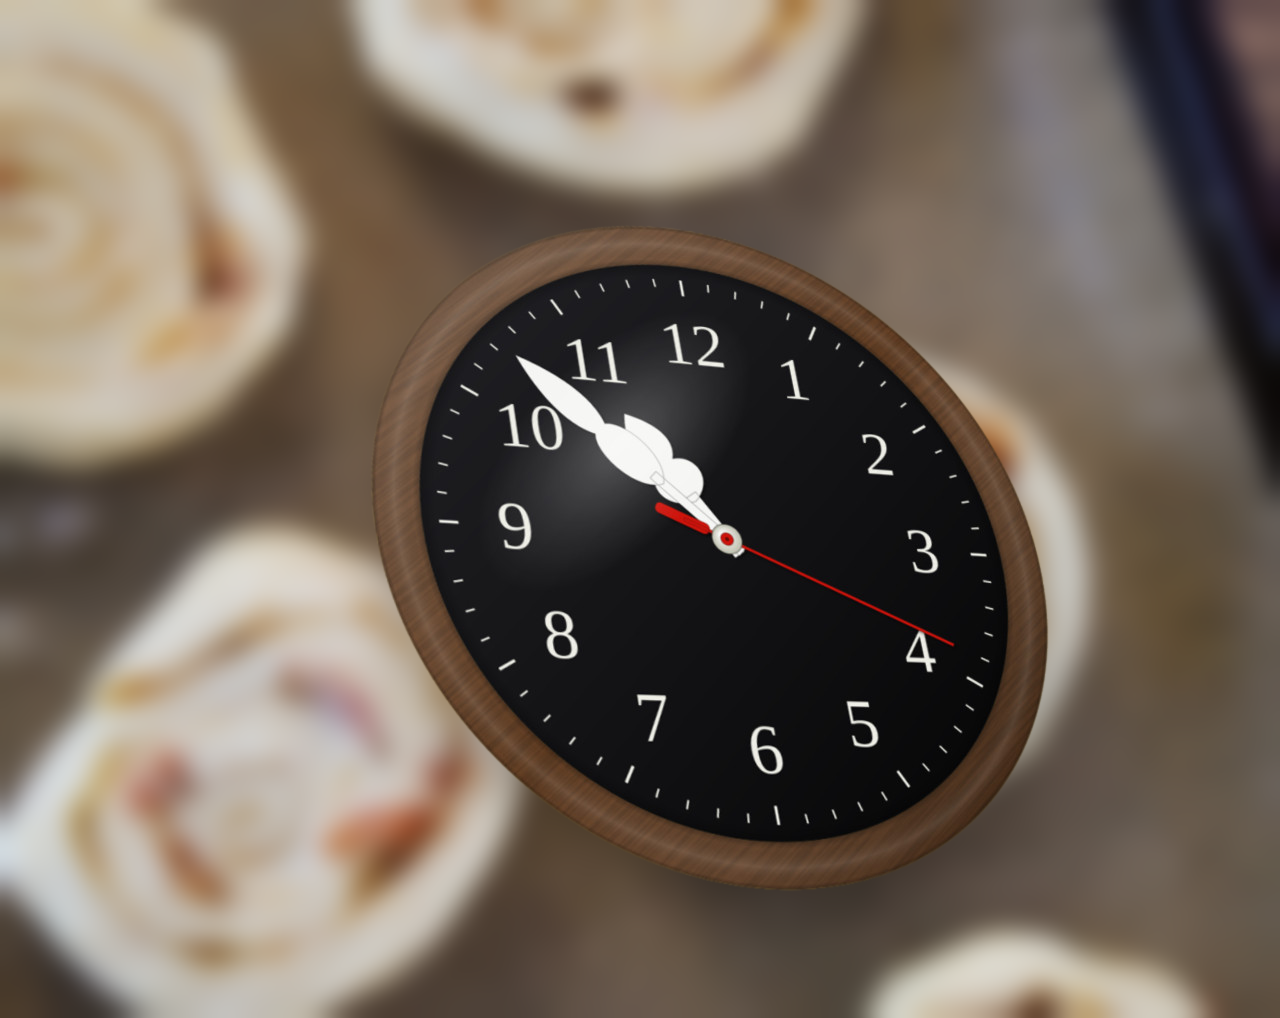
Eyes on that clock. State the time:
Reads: 10:52:19
